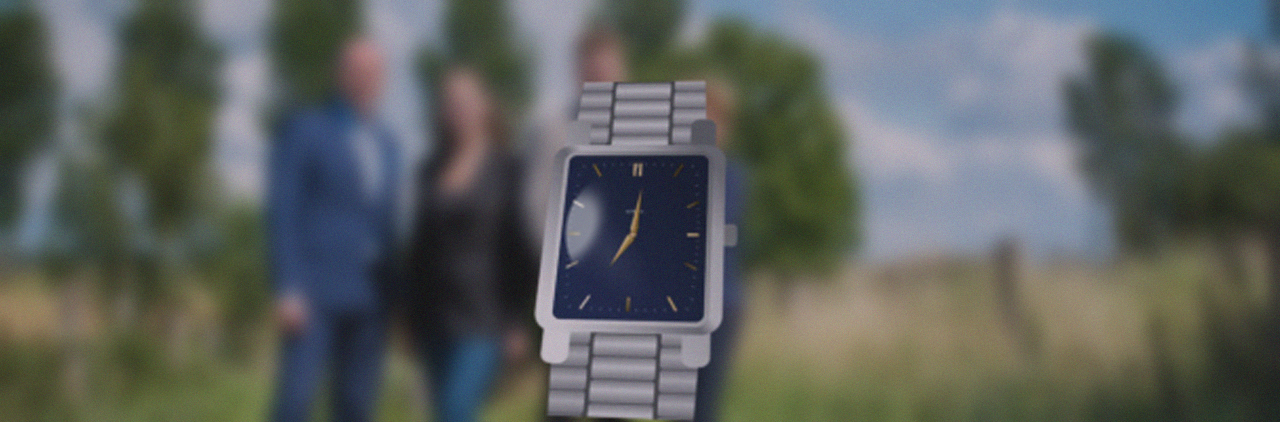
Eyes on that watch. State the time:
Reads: 7:01
